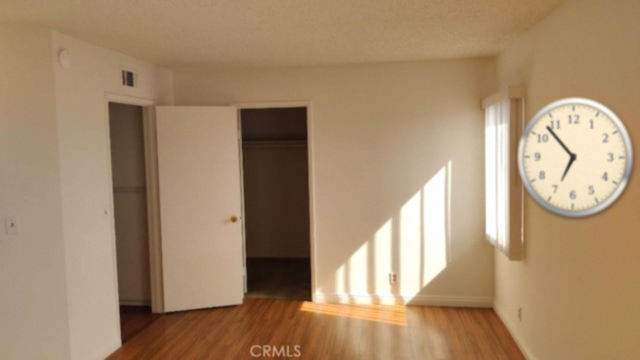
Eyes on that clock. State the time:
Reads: 6:53
